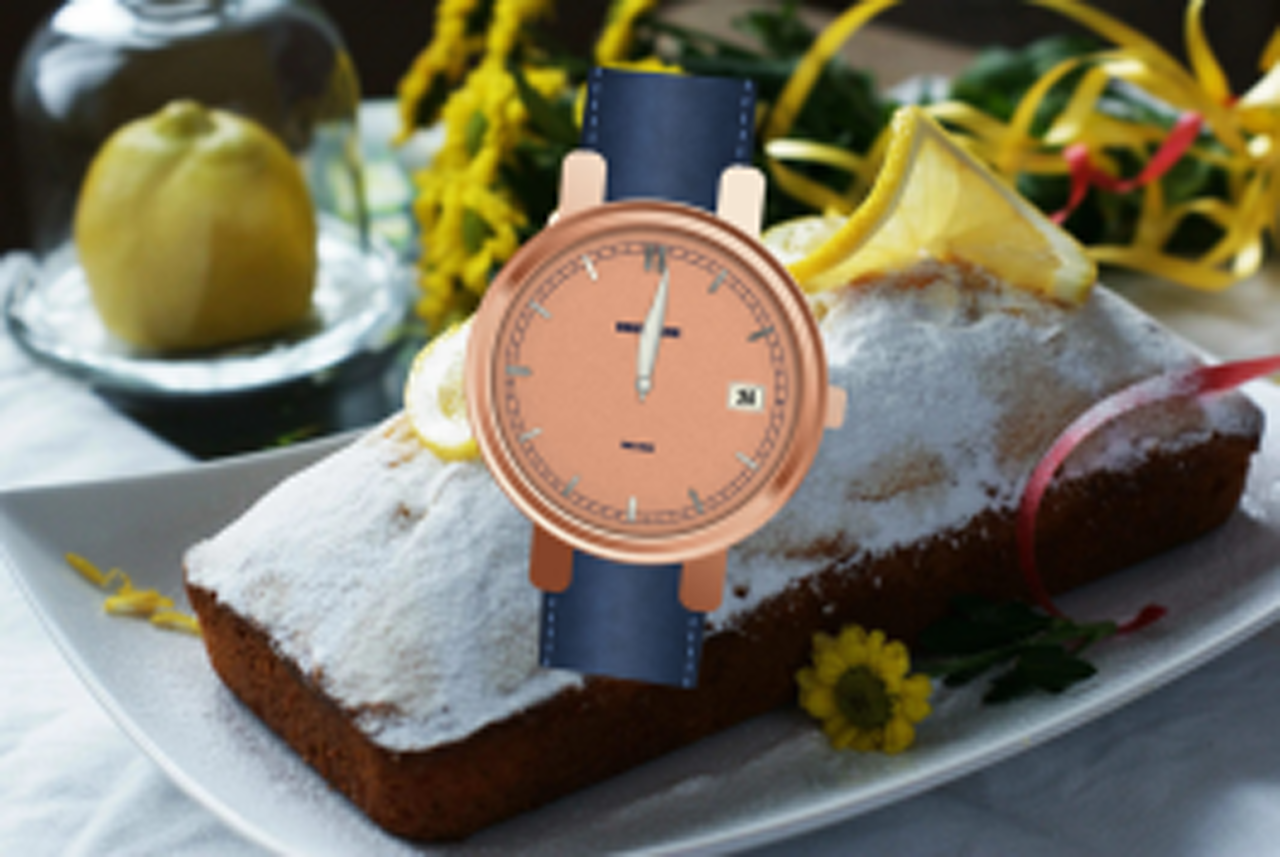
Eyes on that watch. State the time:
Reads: 12:01
